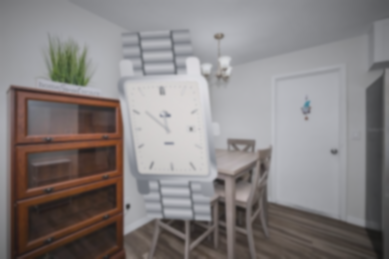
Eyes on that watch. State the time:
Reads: 11:52
